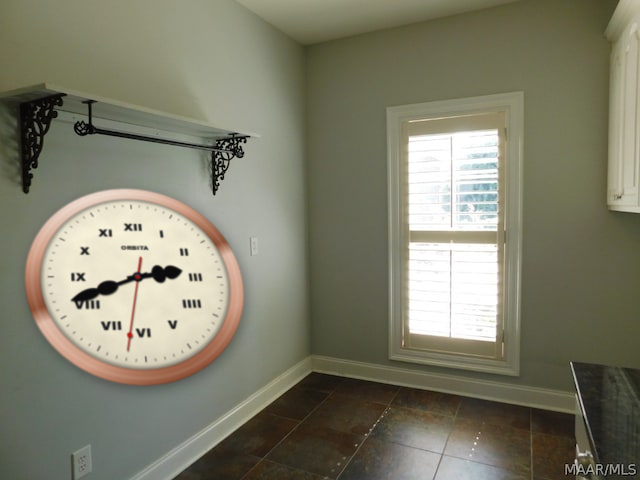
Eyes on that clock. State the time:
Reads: 2:41:32
